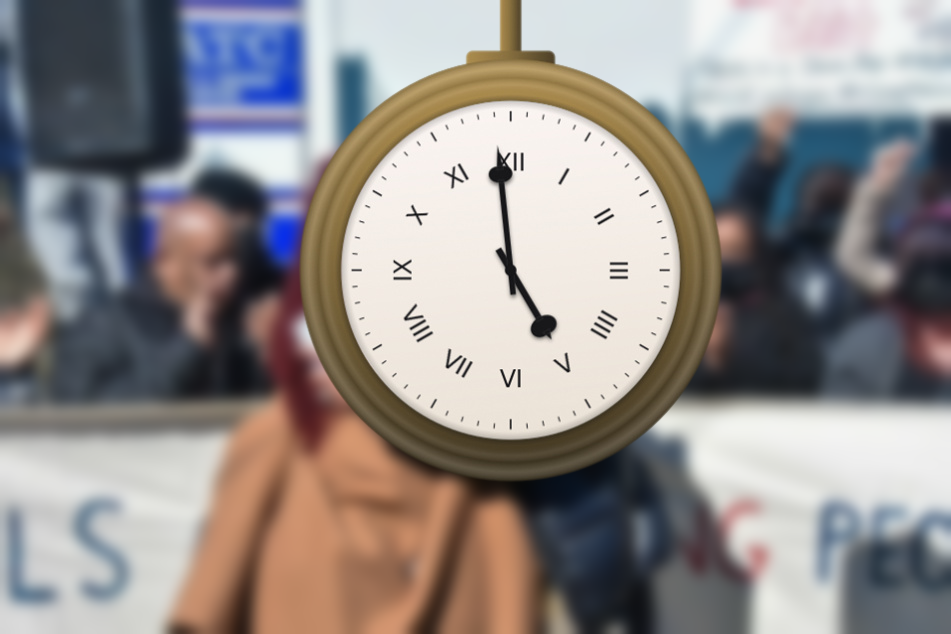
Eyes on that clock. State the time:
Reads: 4:59
